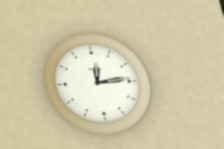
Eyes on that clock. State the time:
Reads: 12:14
